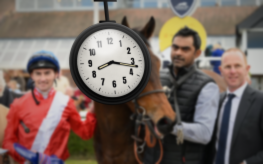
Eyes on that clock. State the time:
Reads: 8:17
